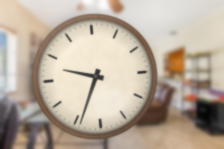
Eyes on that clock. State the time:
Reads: 9:34
